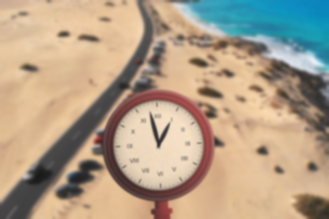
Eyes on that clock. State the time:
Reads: 12:58
